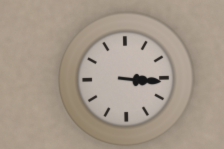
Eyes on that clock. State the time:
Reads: 3:16
